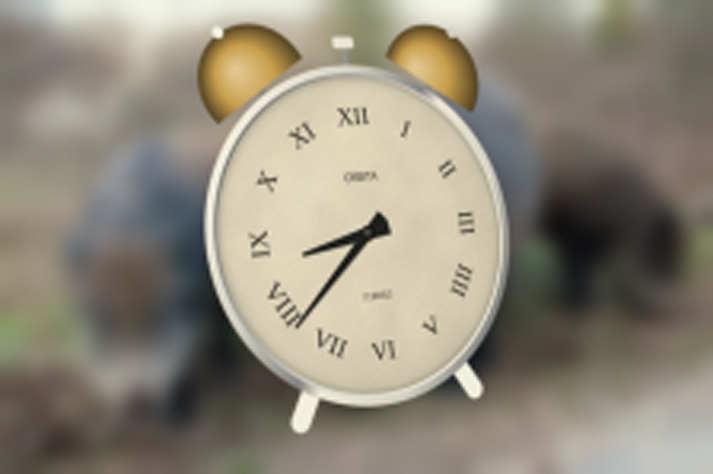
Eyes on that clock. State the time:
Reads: 8:38
